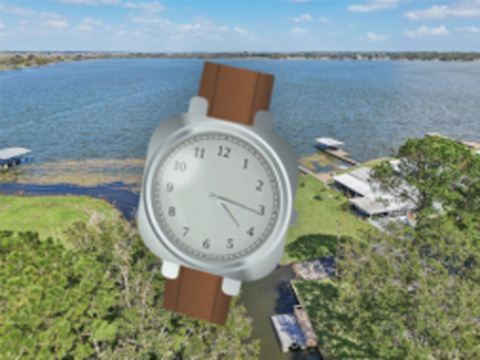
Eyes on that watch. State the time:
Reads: 4:16
